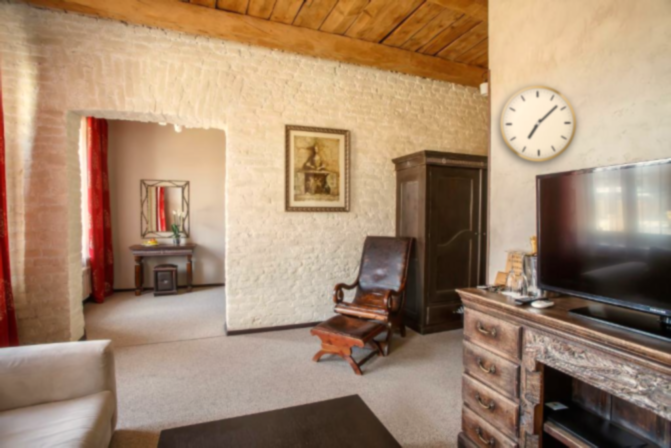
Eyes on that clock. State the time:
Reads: 7:08
